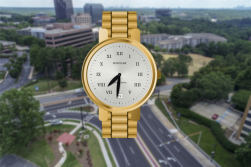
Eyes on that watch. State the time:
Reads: 7:31
